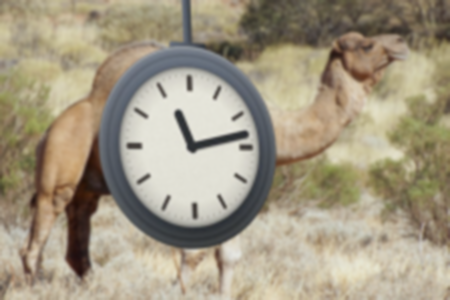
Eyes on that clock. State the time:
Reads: 11:13
